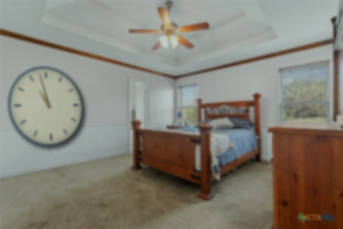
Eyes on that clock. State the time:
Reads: 10:58
